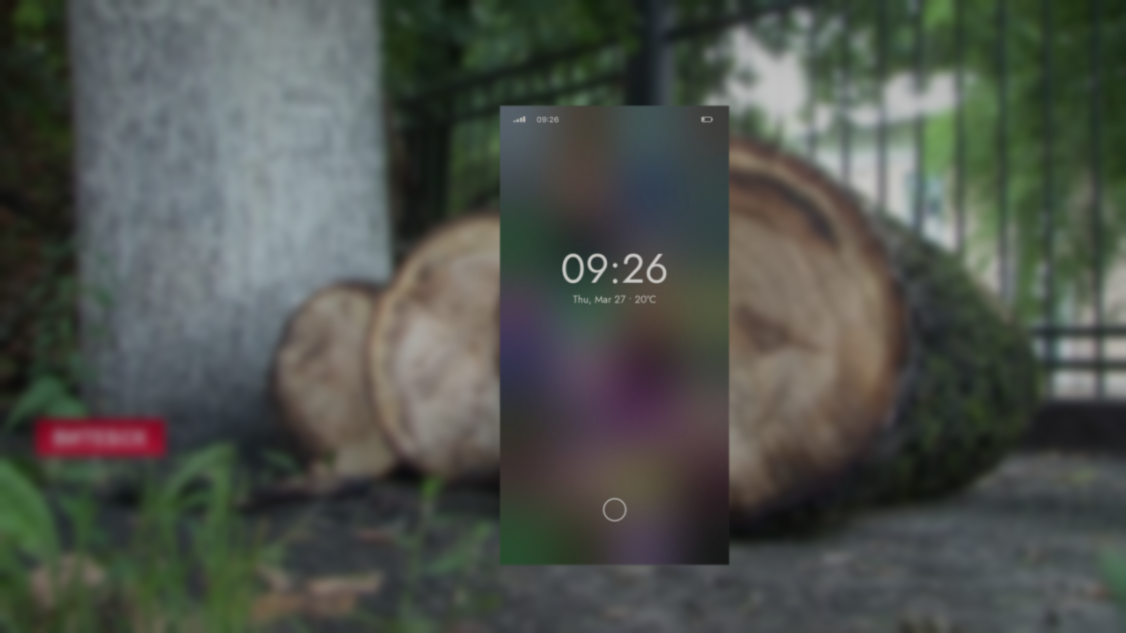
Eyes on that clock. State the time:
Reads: 9:26
